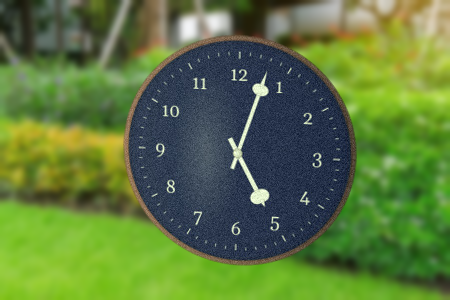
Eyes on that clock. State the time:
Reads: 5:03
